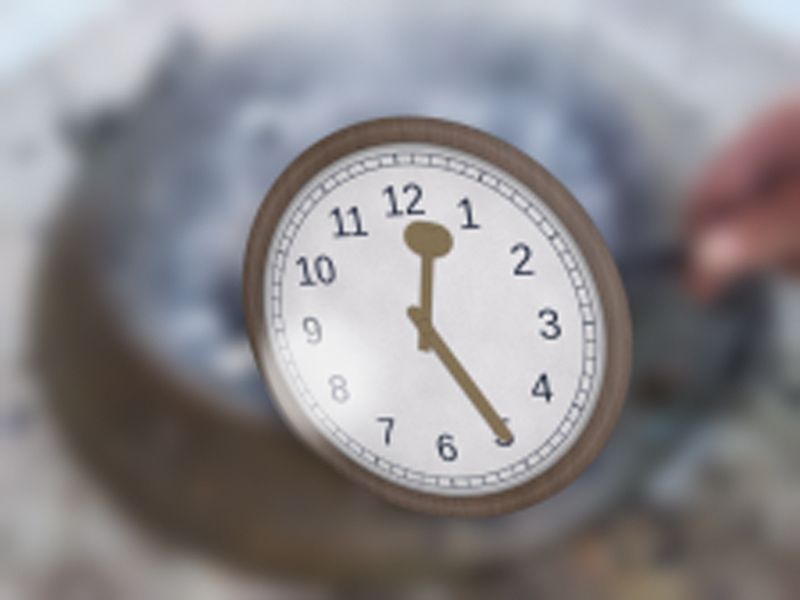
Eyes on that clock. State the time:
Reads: 12:25
